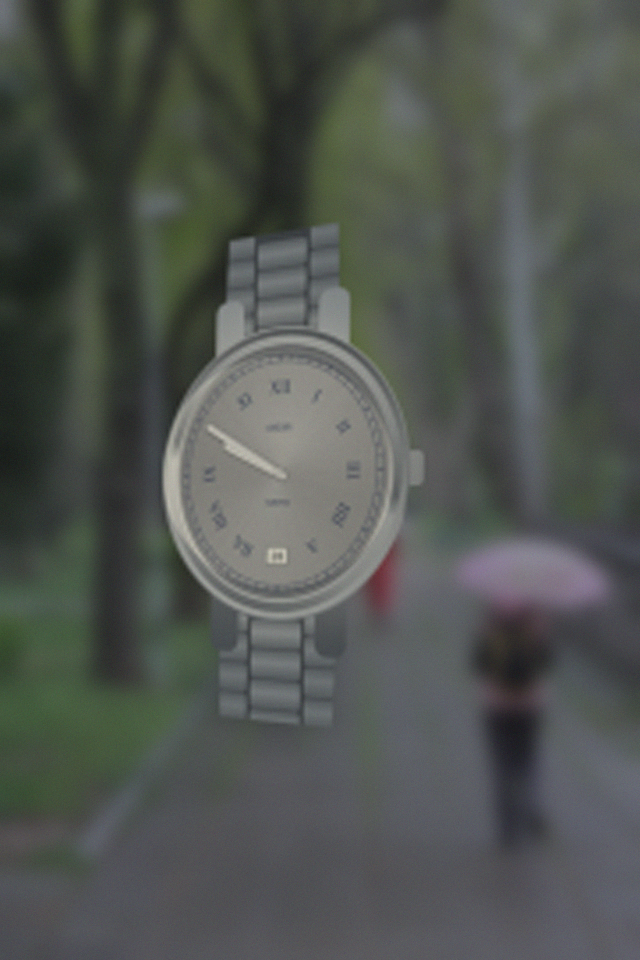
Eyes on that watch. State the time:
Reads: 9:50
